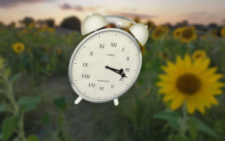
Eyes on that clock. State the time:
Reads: 3:18
